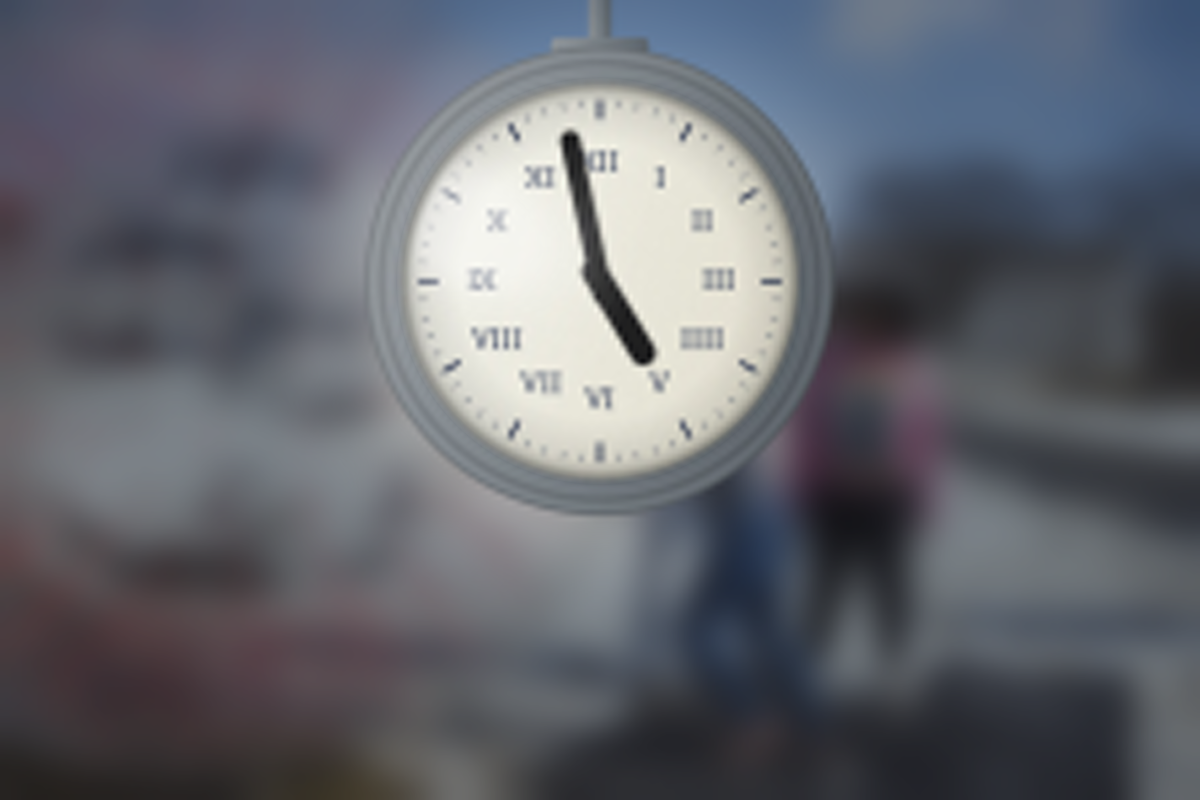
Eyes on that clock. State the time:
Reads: 4:58
